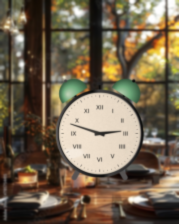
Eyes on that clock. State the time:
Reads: 2:48
